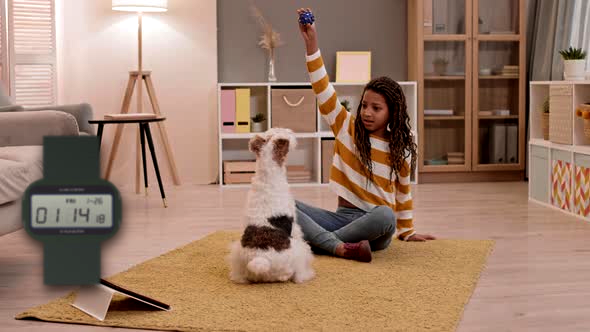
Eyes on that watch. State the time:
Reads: 1:14
